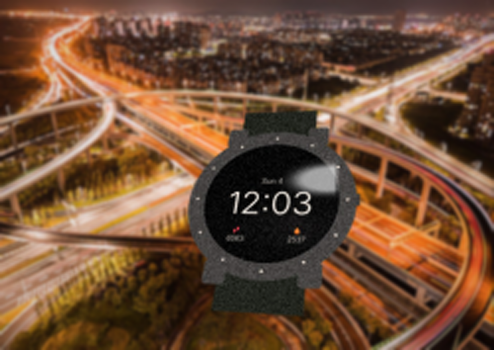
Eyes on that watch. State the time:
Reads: 12:03
